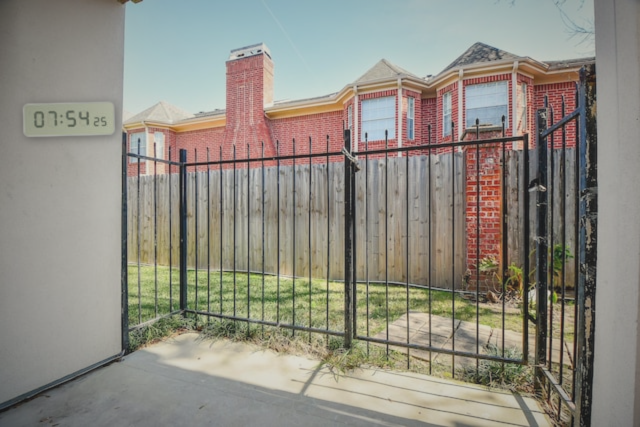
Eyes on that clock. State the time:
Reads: 7:54:25
